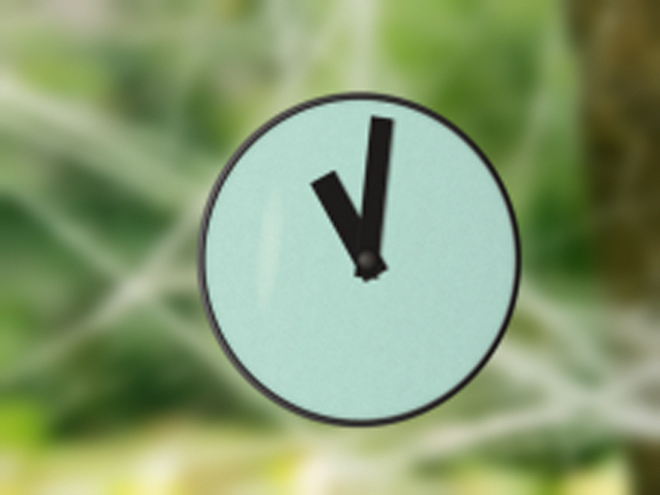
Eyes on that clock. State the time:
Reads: 11:01
